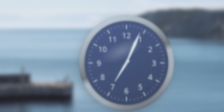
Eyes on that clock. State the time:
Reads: 7:04
